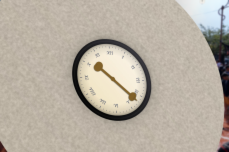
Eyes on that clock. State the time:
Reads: 10:22
